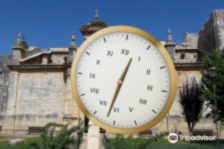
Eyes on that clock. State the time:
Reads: 12:32
